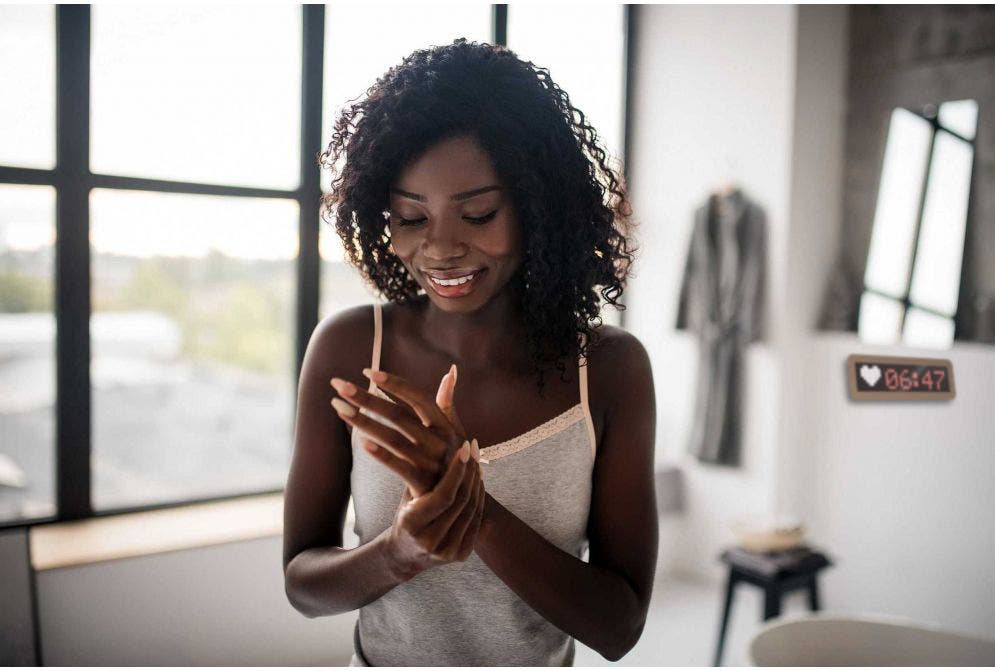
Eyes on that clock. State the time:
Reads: 6:47
